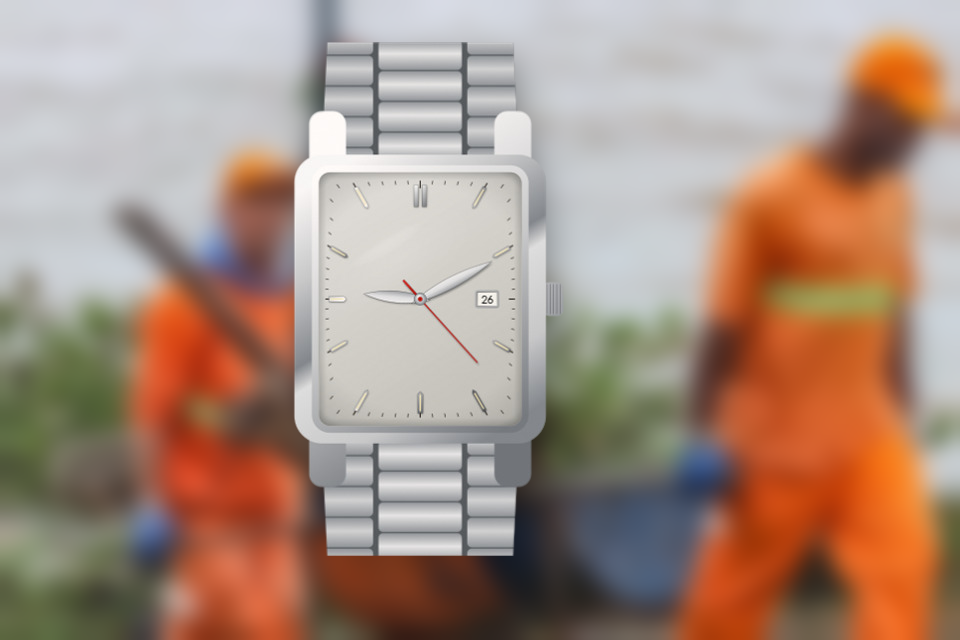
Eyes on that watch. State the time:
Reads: 9:10:23
